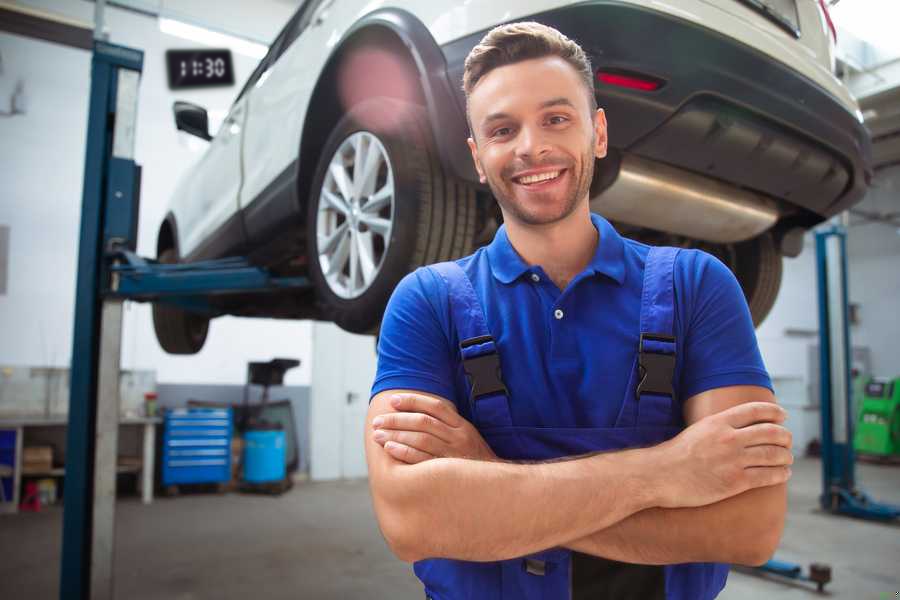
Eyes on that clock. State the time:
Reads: 11:30
